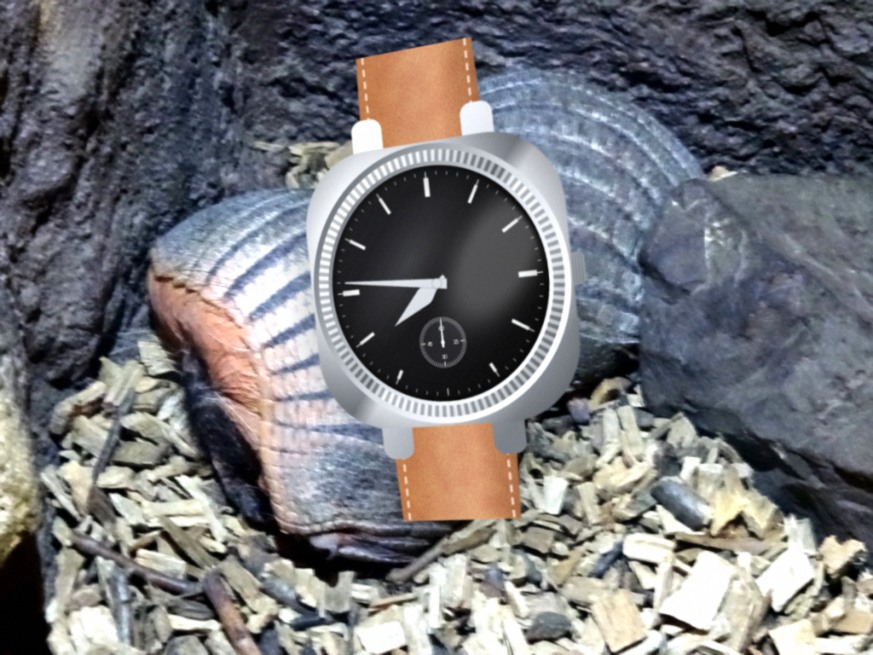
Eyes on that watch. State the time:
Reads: 7:46
